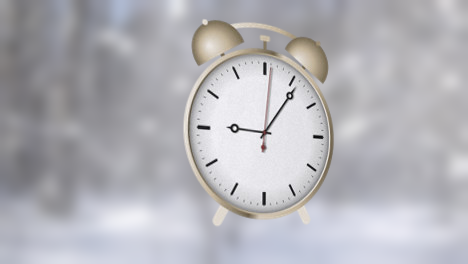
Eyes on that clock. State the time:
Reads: 9:06:01
